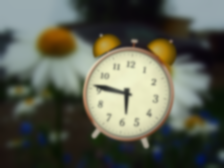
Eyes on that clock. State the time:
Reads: 5:46
